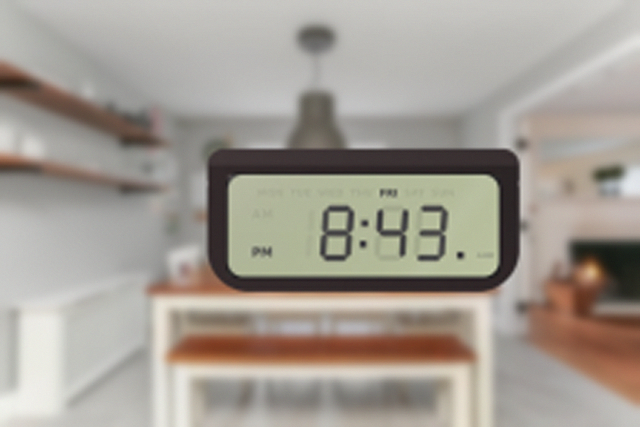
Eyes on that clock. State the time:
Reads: 8:43
